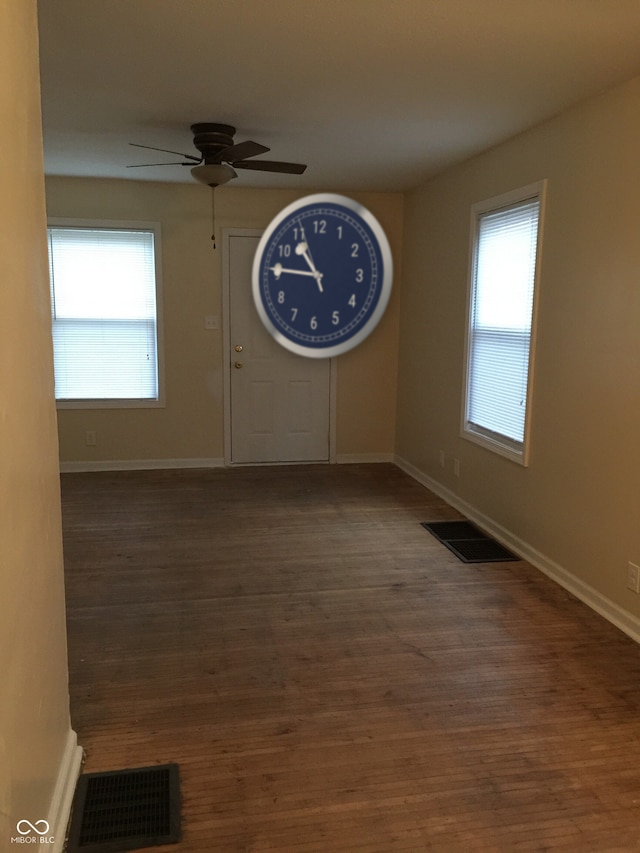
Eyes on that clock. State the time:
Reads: 10:45:56
